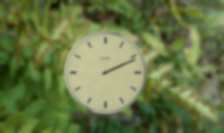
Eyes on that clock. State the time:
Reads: 2:11
